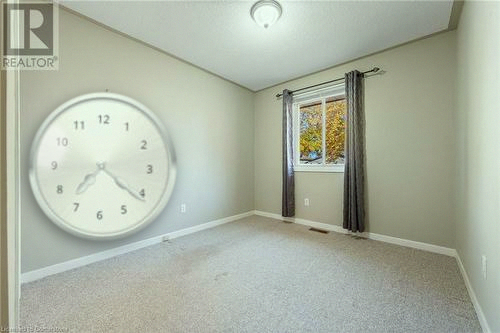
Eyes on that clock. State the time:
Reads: 7:21
